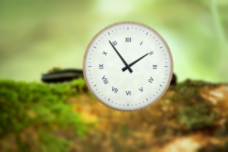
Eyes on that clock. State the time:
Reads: 1:54
